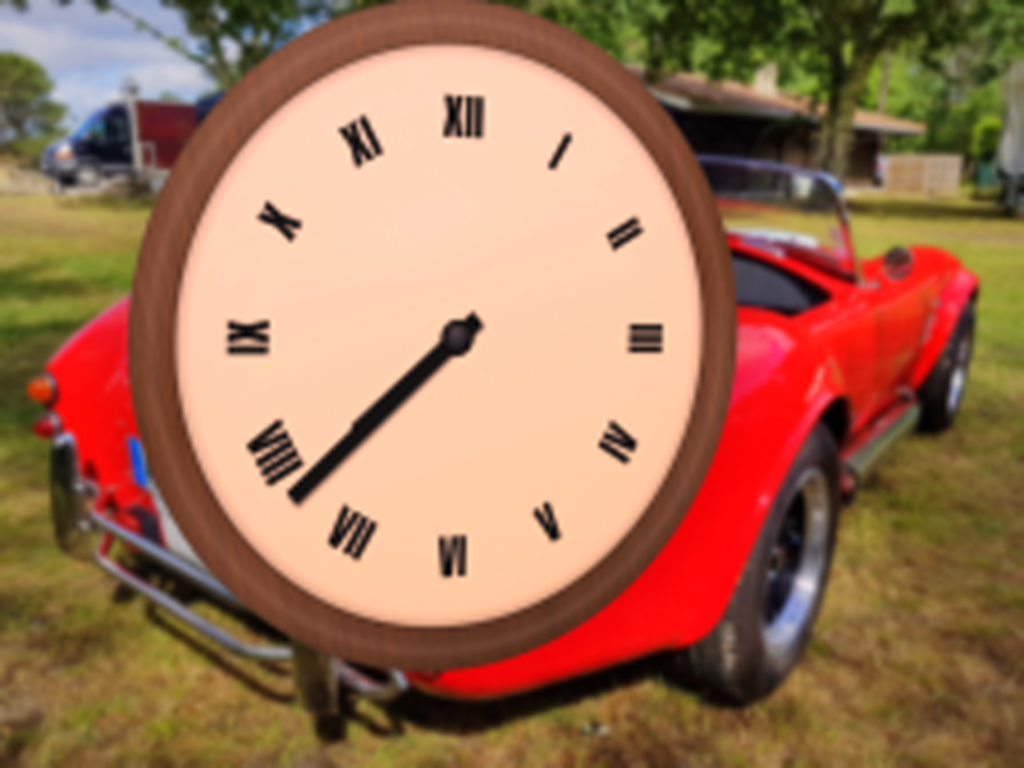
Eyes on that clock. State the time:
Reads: 7:38
